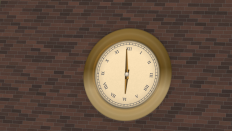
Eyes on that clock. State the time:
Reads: 5:59
